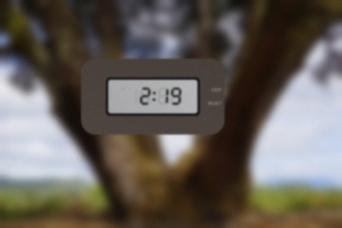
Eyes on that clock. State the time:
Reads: 2:19
